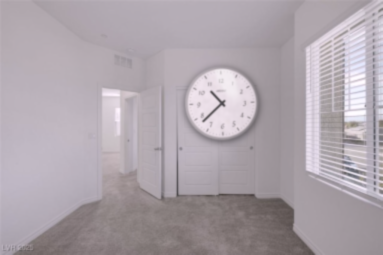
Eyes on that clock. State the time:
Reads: 10:38
